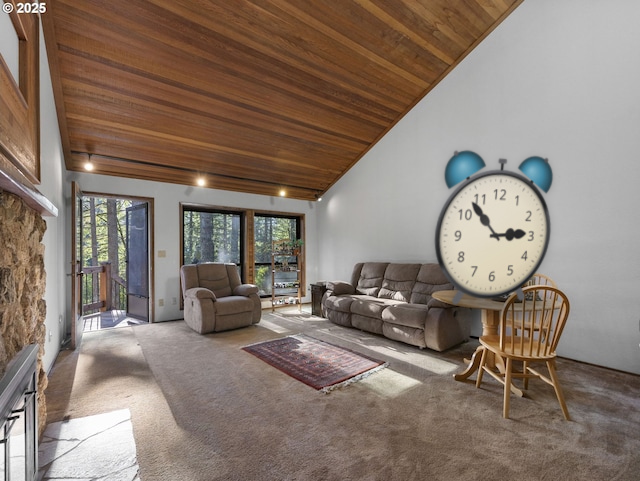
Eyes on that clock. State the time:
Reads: 2:53
